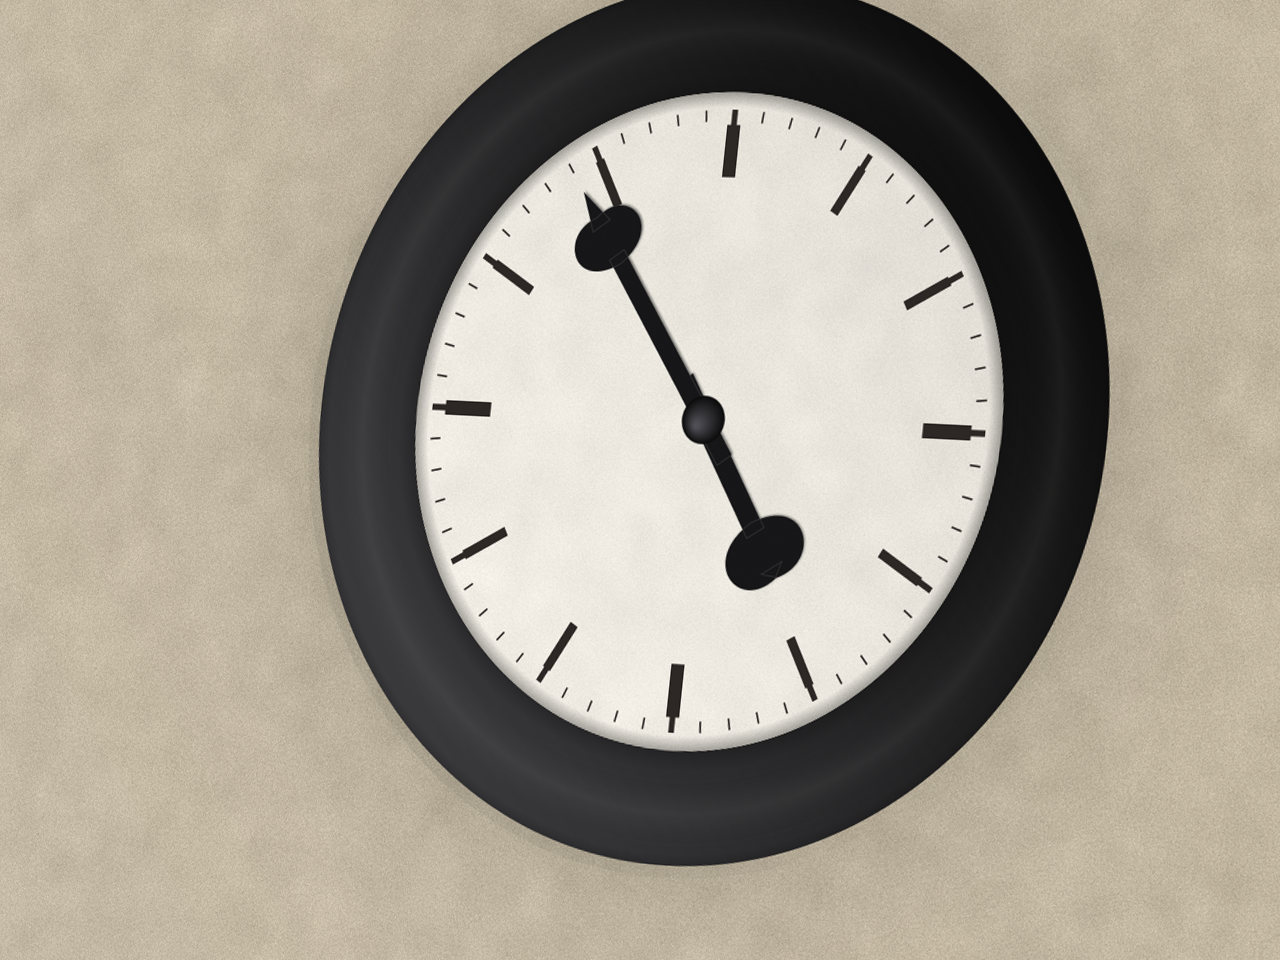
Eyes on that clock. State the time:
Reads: 4:54
